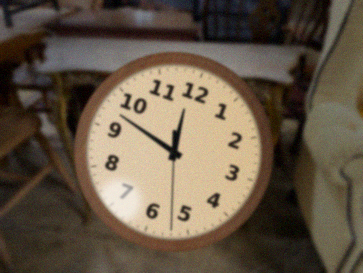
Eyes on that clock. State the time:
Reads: 11:47:27
